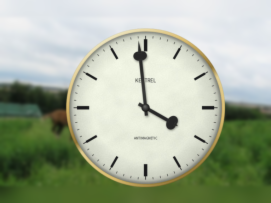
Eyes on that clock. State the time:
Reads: 3:59
